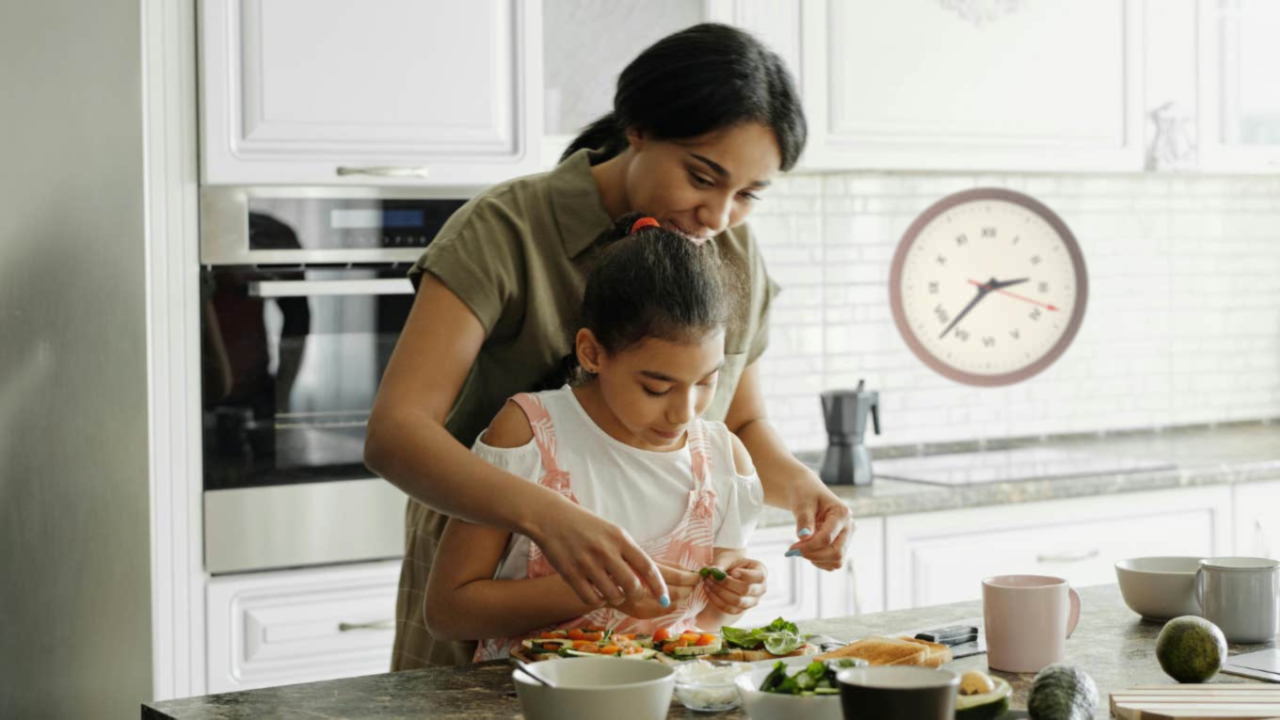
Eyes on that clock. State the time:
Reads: 2:37:18
